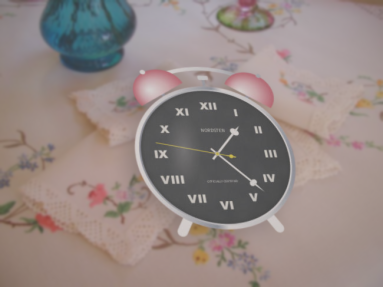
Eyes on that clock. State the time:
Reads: 1:22:47
